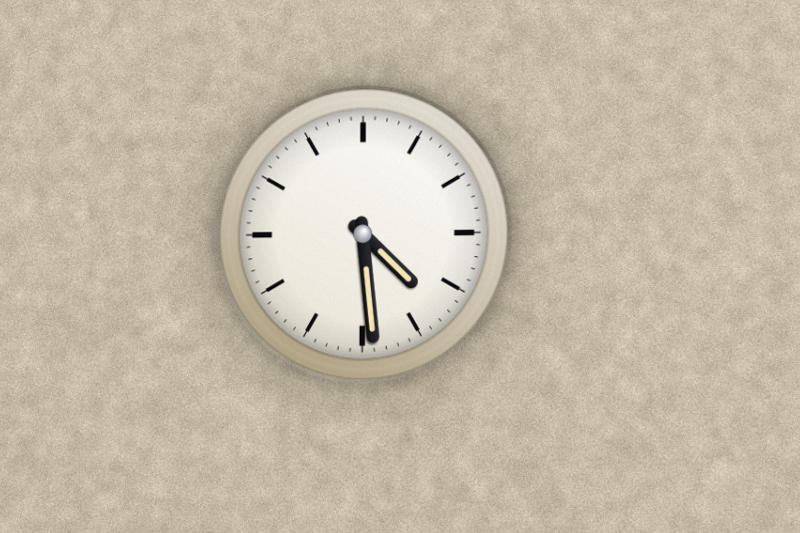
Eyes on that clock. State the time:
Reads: 4:29
